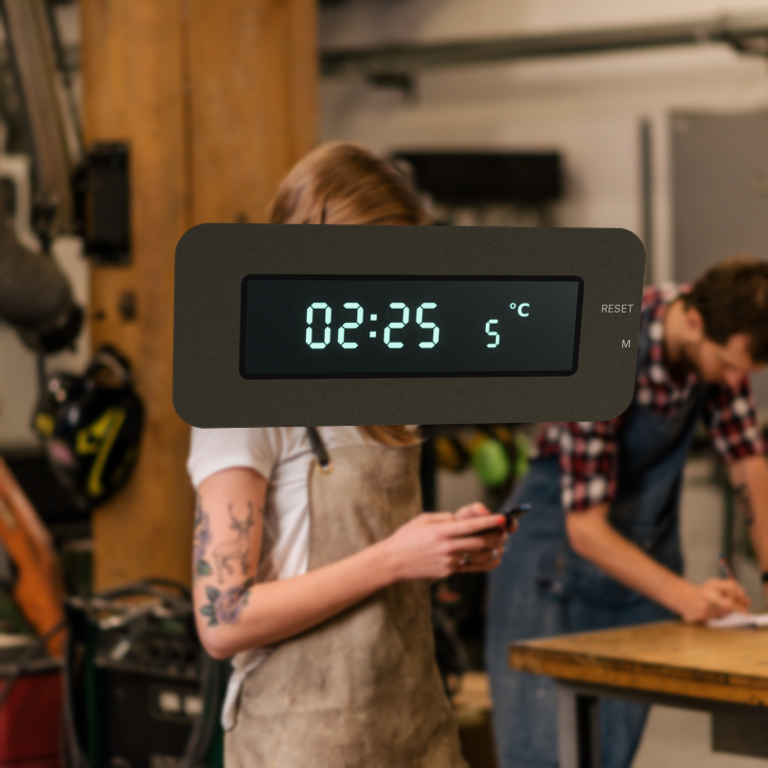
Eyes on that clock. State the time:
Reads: 2:25
